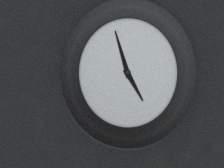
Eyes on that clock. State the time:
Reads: 4:57
